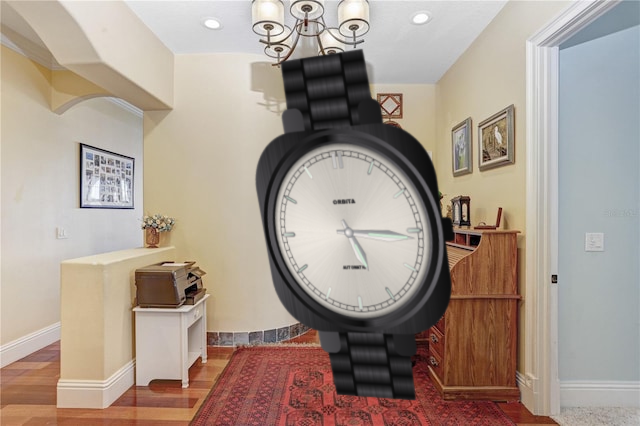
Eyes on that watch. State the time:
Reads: 5:16
